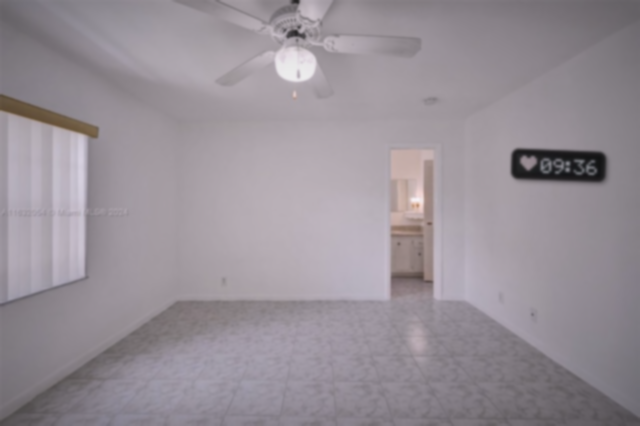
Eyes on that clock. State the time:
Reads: 9:36
